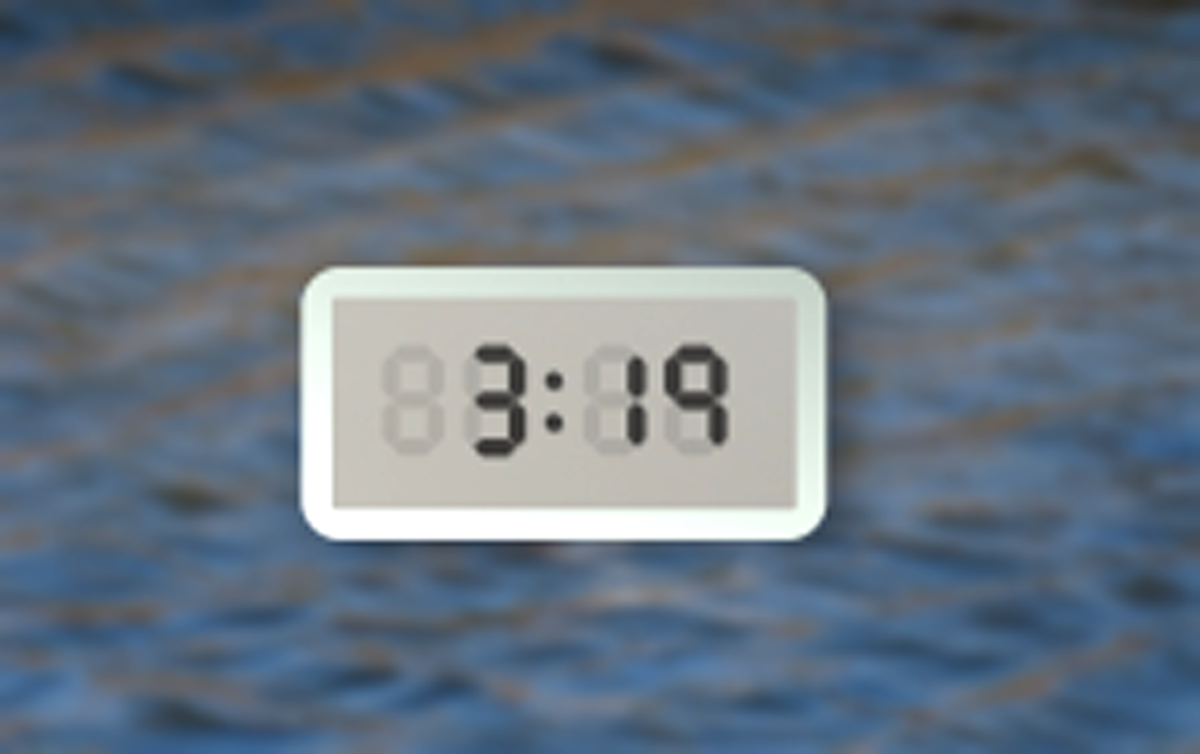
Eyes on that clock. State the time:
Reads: 3:19
